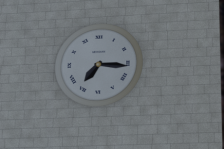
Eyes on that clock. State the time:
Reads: 7:16
